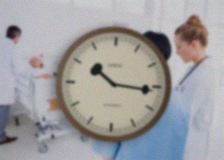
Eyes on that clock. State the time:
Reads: 10:16
